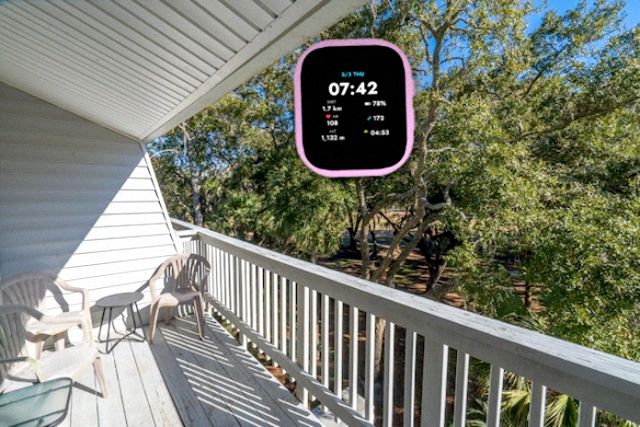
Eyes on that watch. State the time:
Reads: 7:42
